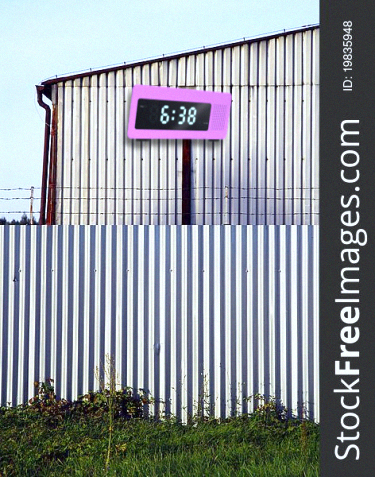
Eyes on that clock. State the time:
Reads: 6:38
